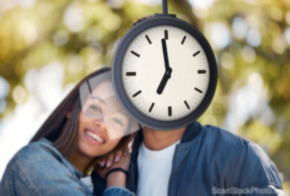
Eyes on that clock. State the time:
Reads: 6:59
